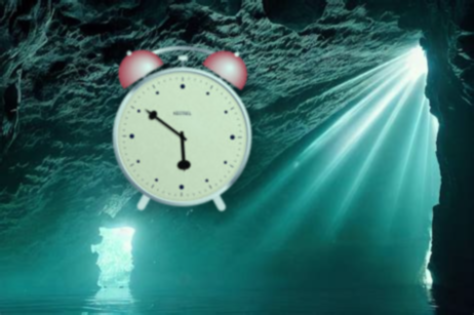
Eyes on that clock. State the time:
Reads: 5:51
